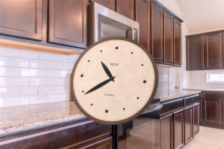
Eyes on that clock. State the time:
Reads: 10:39
